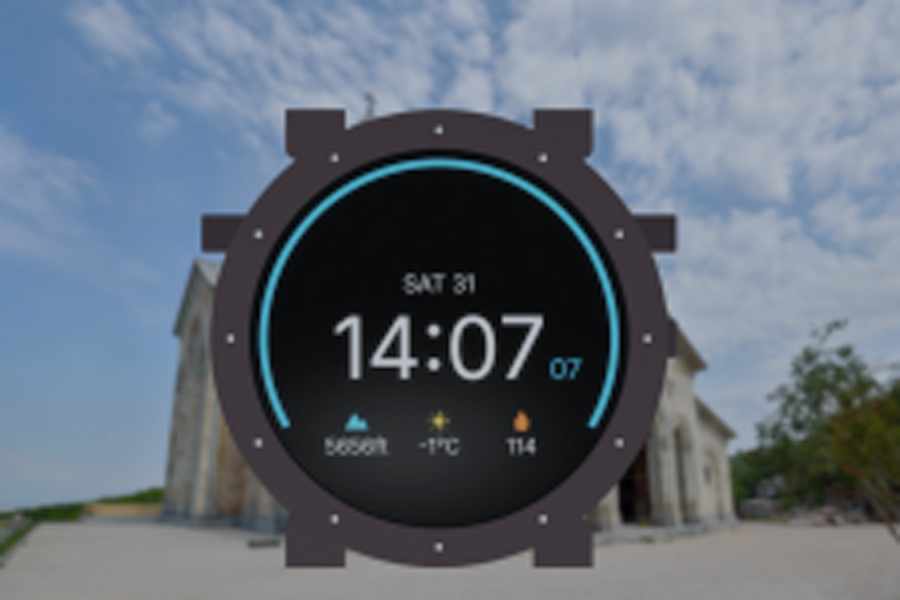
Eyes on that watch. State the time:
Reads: 14:07:07
